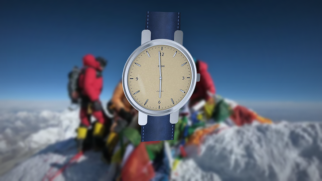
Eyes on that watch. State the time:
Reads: 5:59
